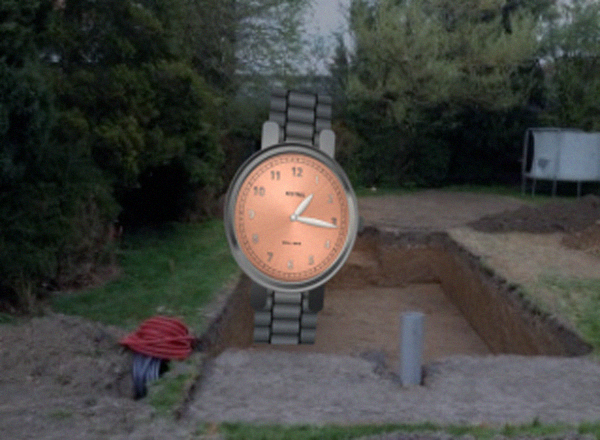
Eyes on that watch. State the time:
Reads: 1:16
